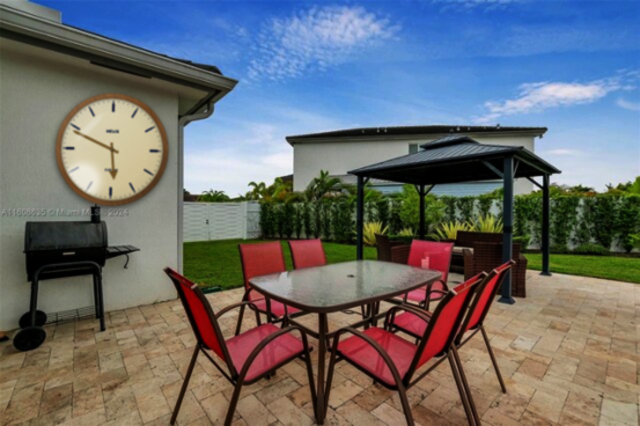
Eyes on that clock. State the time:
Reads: 5:49
